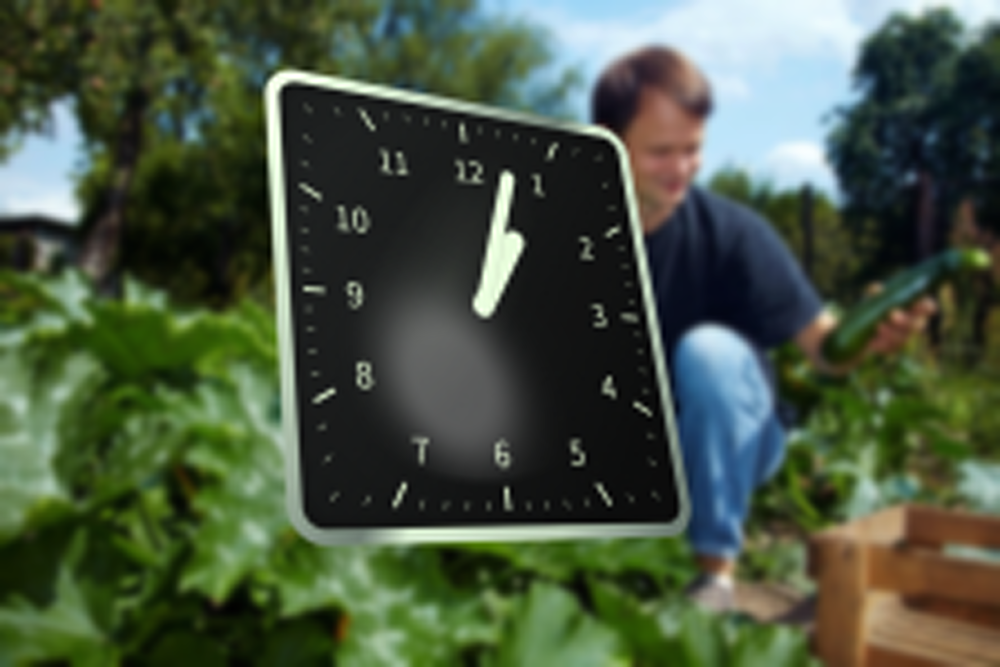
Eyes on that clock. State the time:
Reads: 1:03
